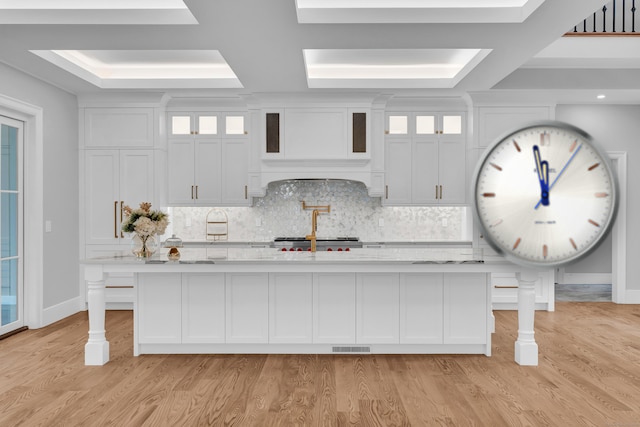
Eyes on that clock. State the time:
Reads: 11:58:06
